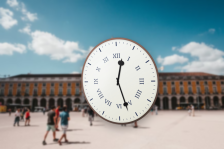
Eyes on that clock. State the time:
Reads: 12:27
